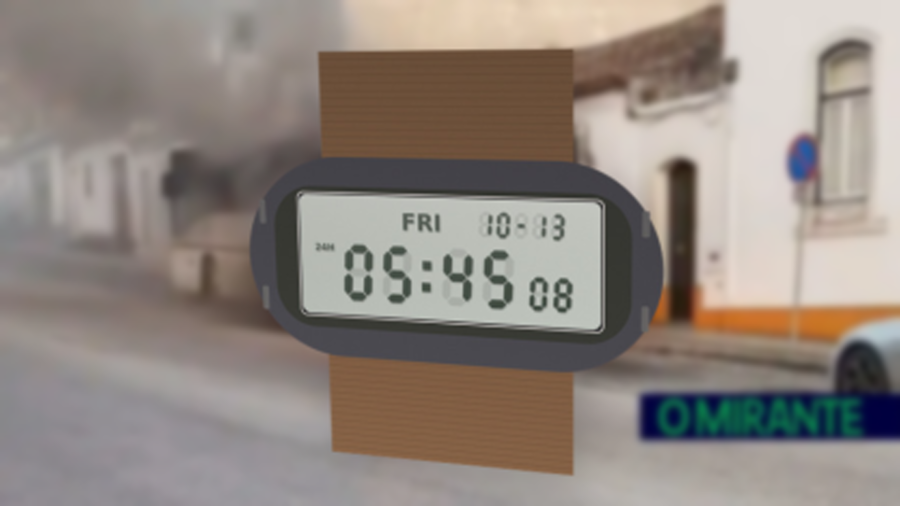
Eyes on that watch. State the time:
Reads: 5:45:08
